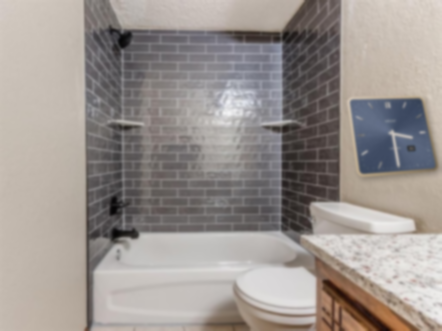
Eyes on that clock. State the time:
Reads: 3:30
